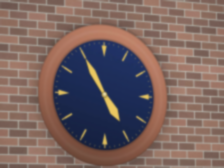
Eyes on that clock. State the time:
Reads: 4:55
